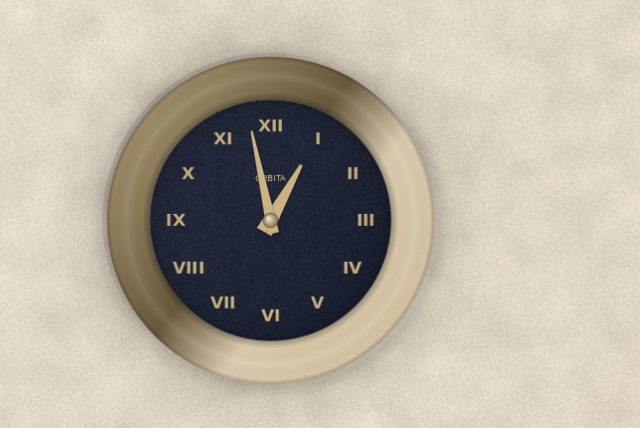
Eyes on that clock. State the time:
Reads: 12:58
